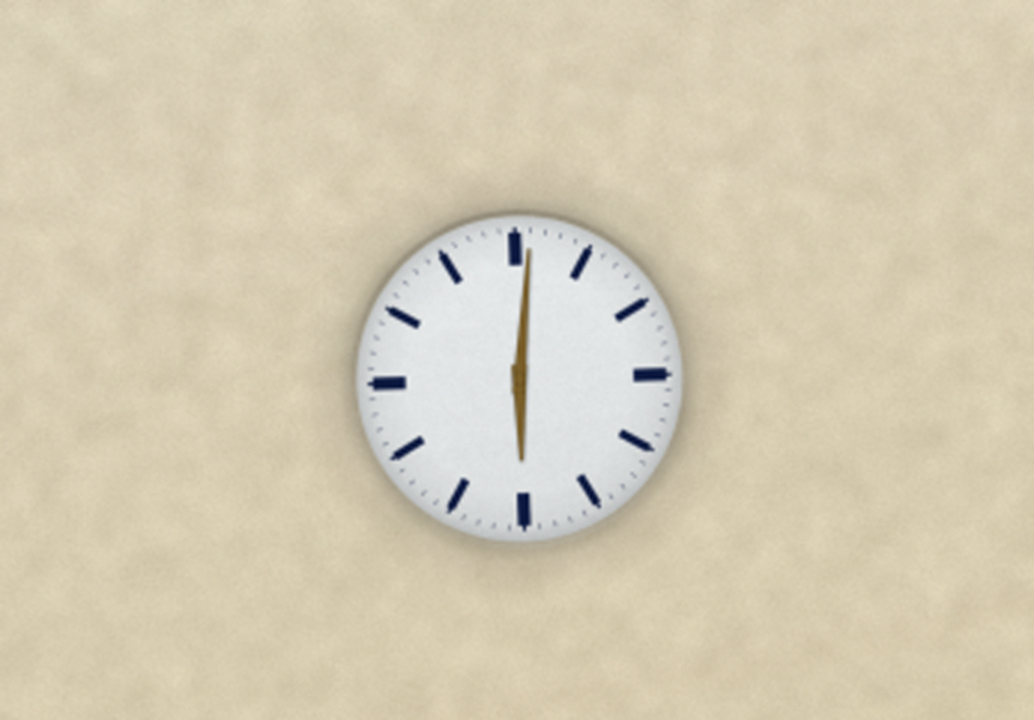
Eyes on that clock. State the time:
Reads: 6:01
